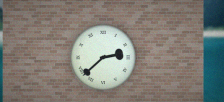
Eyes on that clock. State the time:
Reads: 2:38
